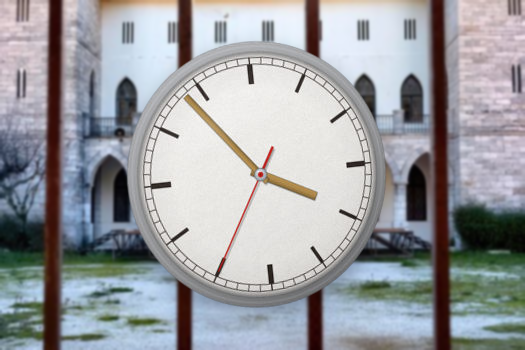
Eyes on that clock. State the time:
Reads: 3:53:35
